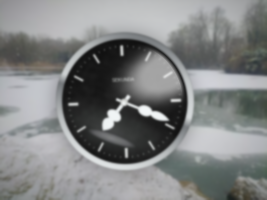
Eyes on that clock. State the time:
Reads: 7:19
